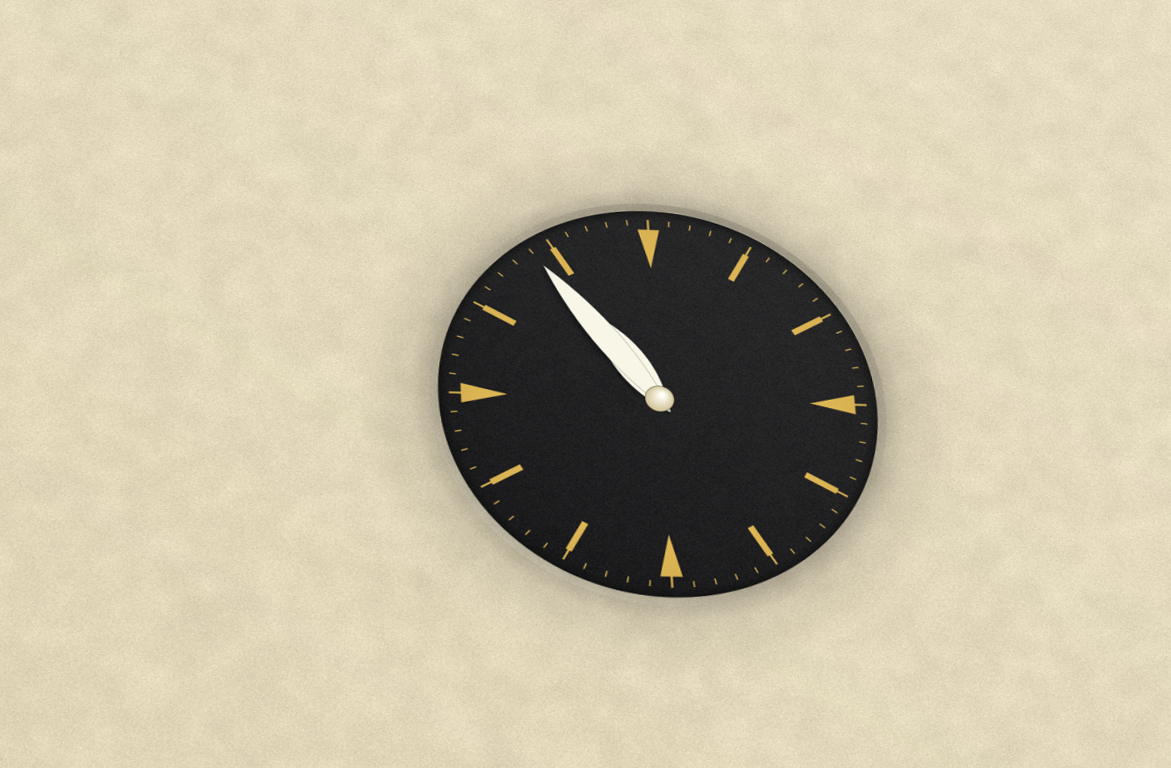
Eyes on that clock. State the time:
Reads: 10:54
